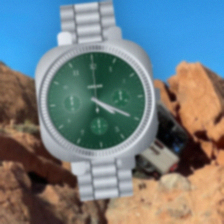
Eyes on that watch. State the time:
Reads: 4:20
